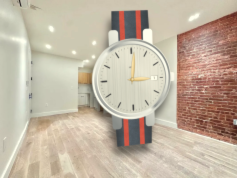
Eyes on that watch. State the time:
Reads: 3:01
